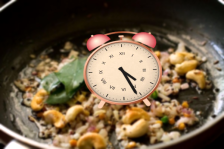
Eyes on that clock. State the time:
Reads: 4:26
